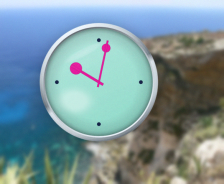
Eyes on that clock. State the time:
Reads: 10:02
